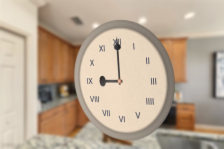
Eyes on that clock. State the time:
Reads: 9:00
